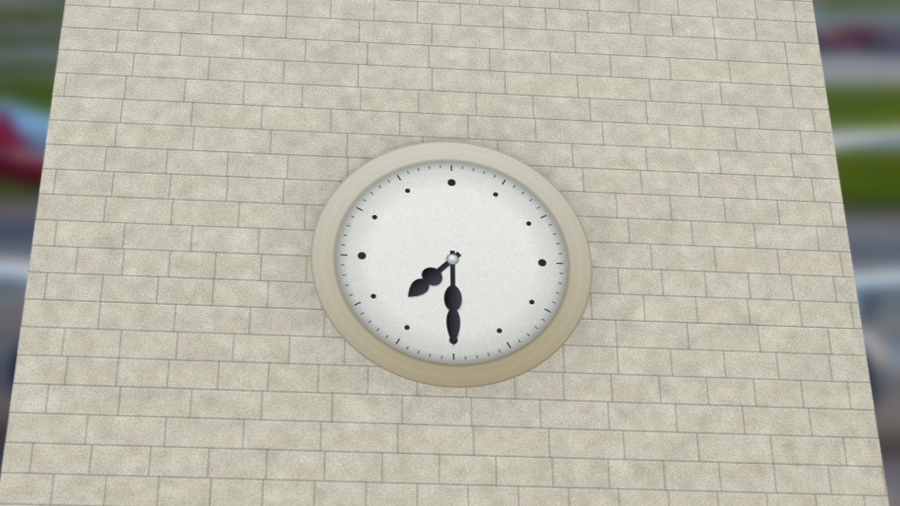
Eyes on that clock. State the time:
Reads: 7:30
